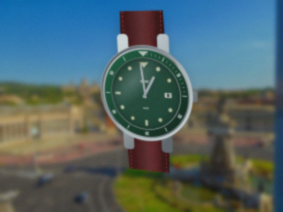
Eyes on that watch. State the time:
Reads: 12:59
